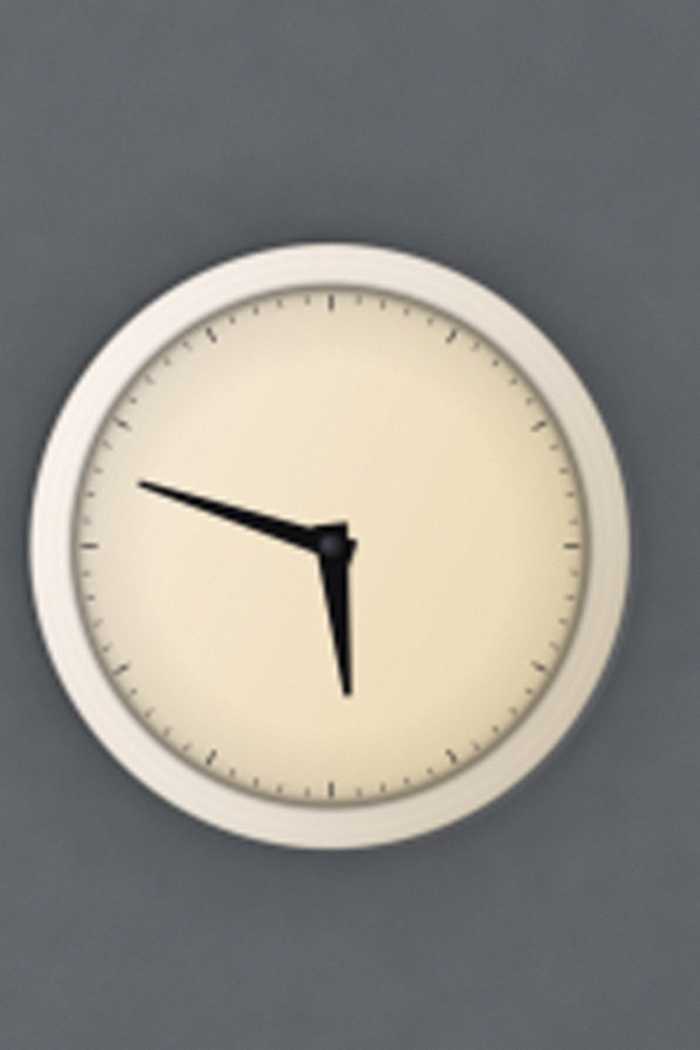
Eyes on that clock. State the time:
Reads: 5:48
